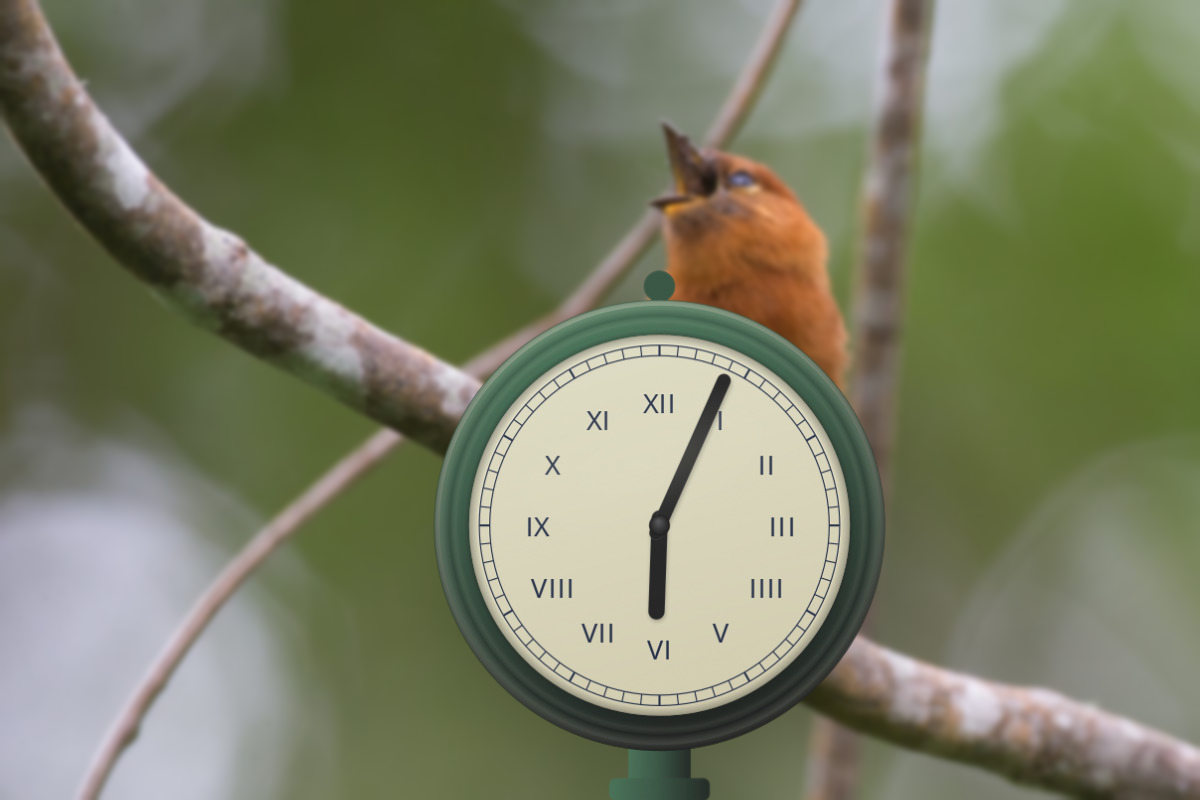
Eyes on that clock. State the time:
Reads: 6:04
